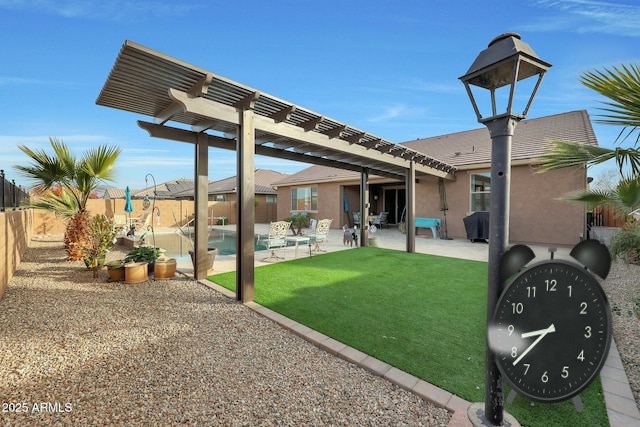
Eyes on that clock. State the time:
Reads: 8:38
